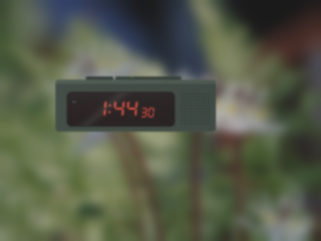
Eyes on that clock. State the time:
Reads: 1:44
